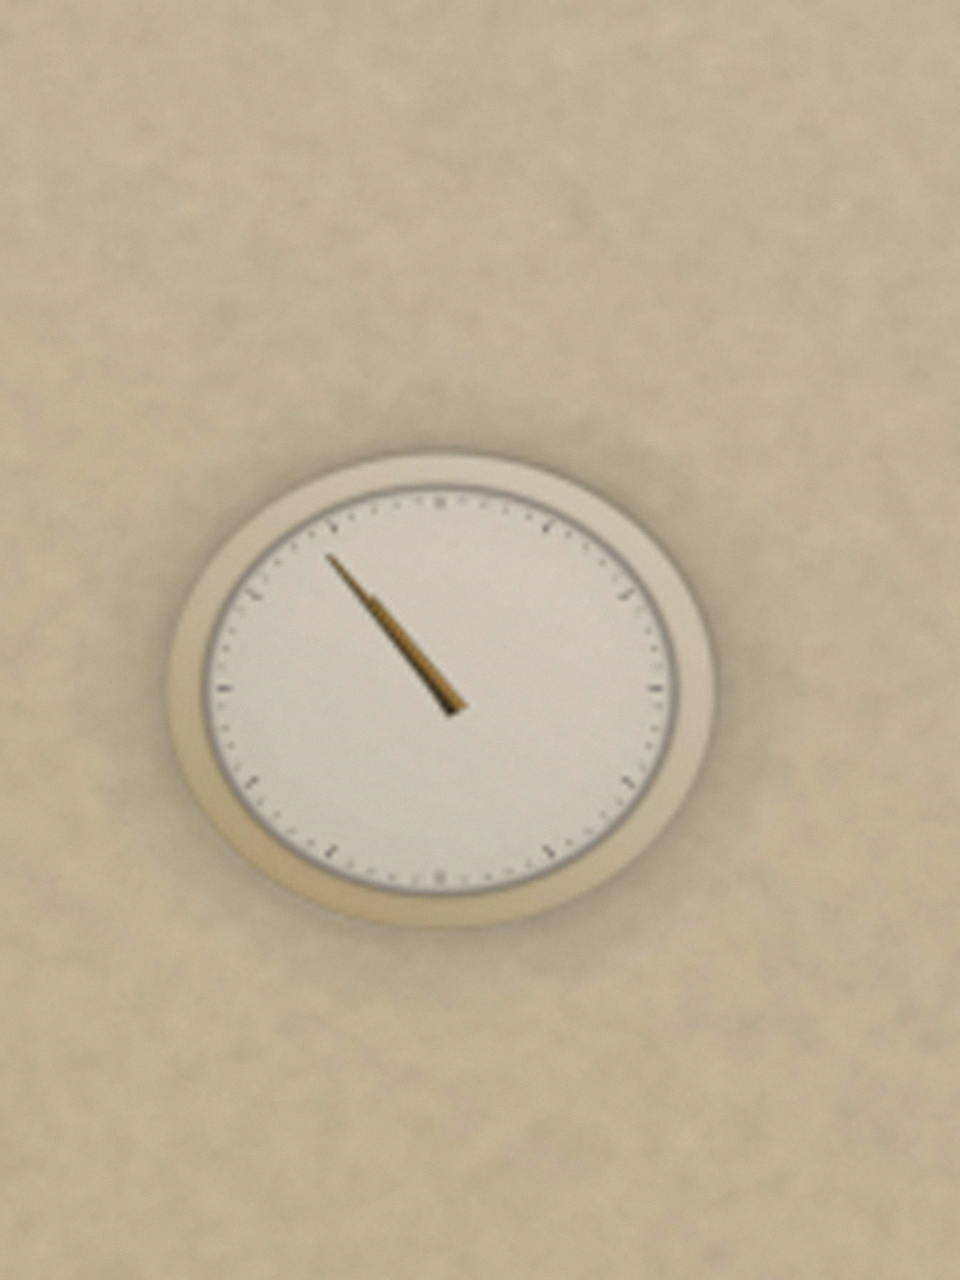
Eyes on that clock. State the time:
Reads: 10:54
